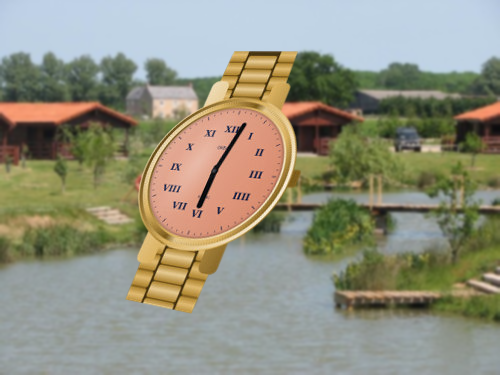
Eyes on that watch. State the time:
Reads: 6:02
